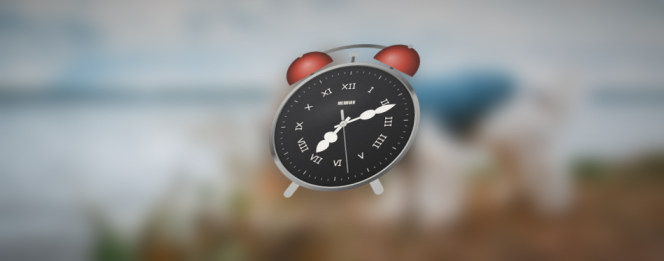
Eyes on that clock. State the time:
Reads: 7:11:28
